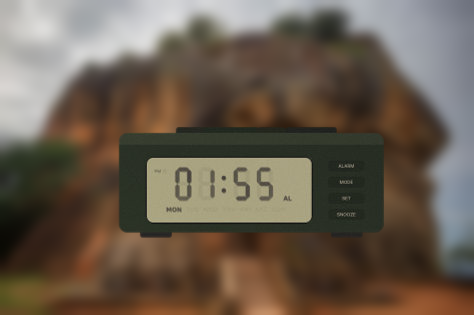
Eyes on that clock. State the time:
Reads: 1:55
